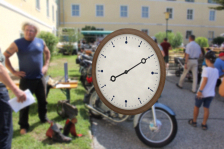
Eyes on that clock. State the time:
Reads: 8:10
